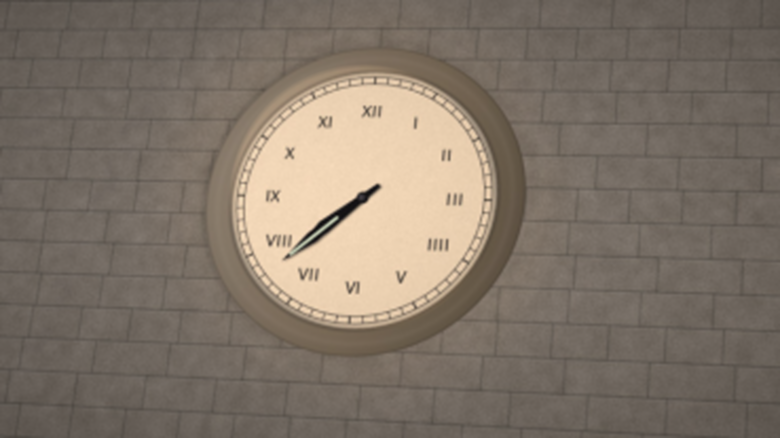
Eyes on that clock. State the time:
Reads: 7:38
